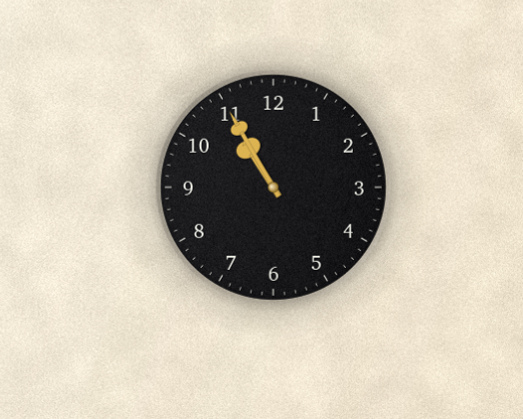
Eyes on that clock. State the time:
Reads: 10:55
